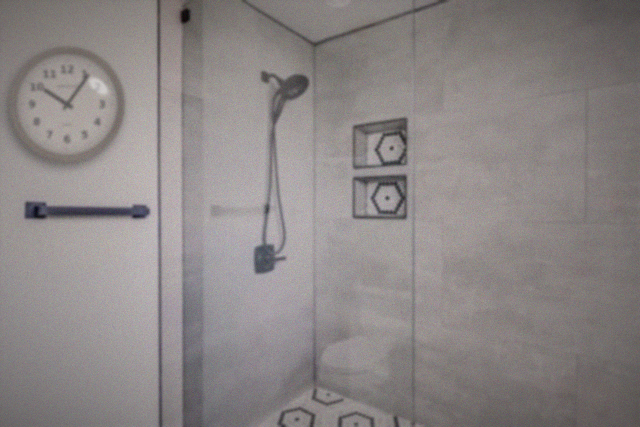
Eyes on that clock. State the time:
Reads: 10:06
